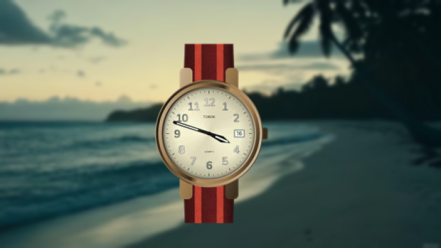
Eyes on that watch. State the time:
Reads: 3:48
